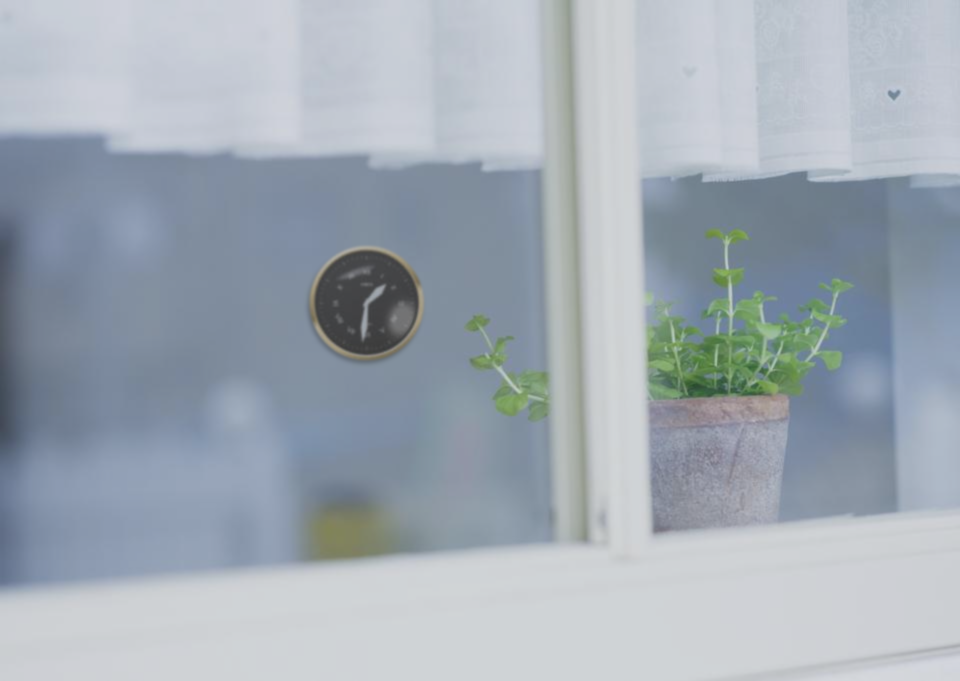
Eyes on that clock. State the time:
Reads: 1:31
